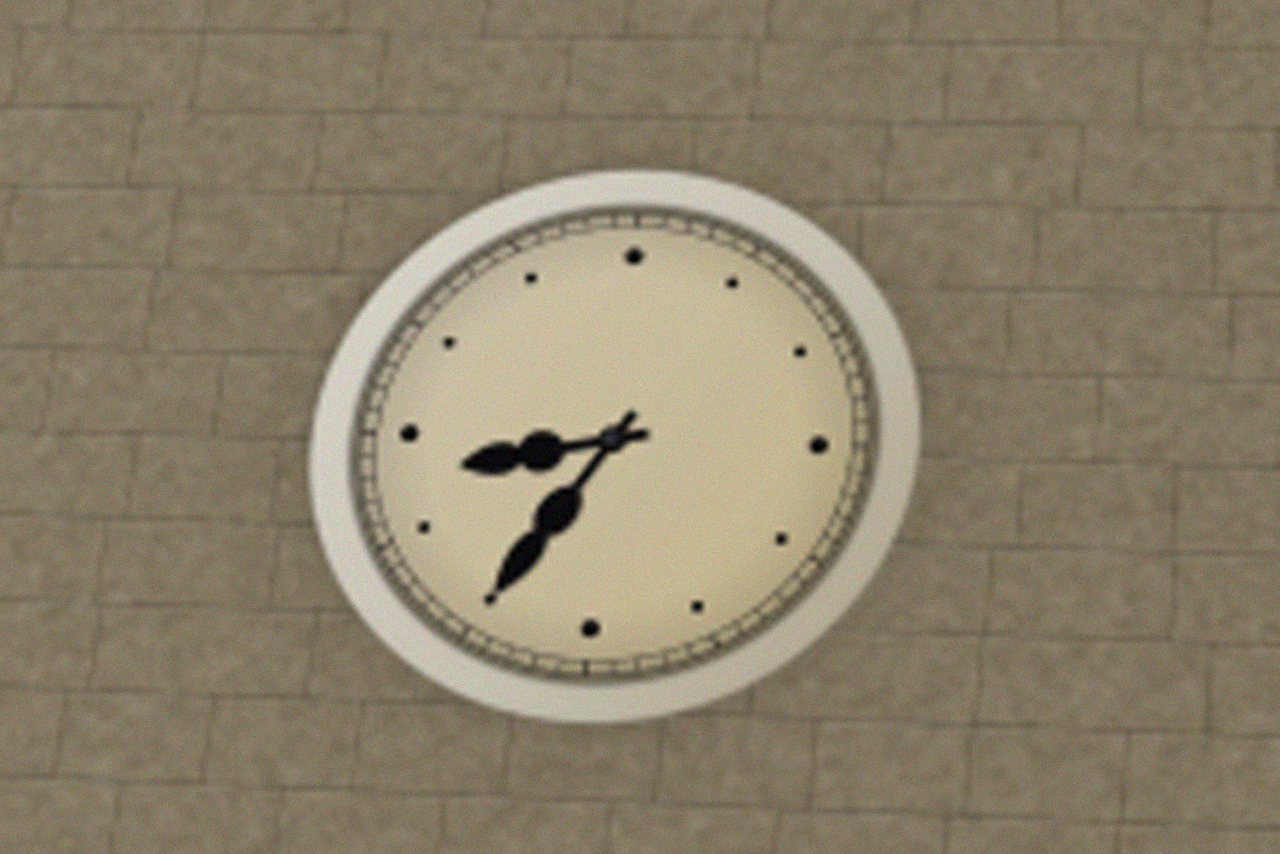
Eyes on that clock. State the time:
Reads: 8:35
